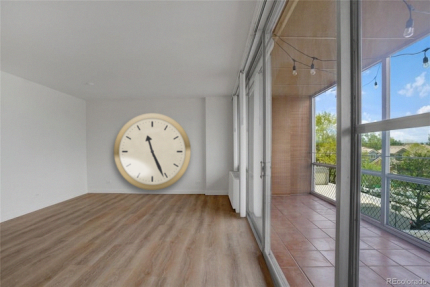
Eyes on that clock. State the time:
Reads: 11:26
